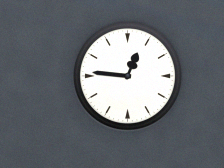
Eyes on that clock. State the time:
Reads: 12:46
